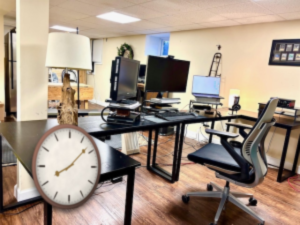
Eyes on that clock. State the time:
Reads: 8:08
